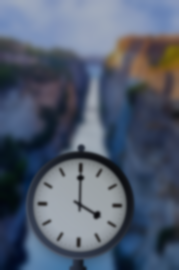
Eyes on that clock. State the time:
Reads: 4:00
